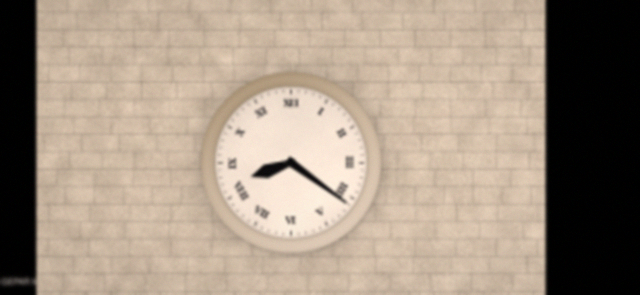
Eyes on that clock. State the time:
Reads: 8:21
